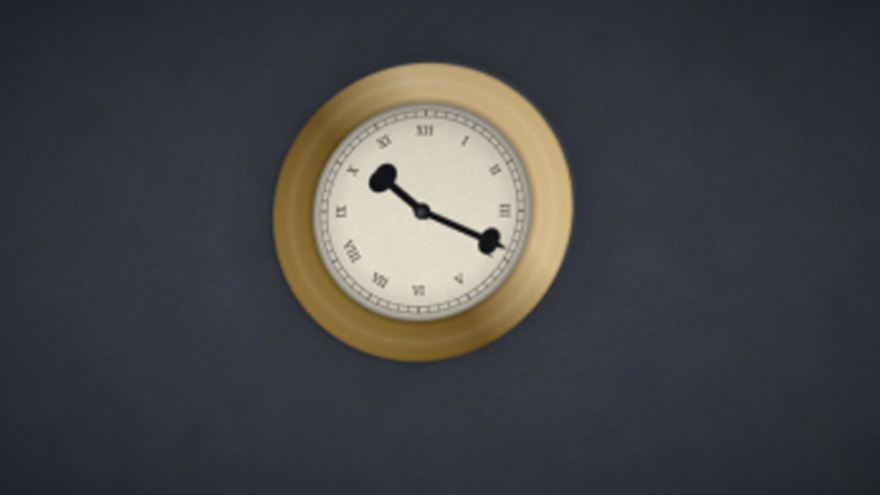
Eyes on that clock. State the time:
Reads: 10:19
